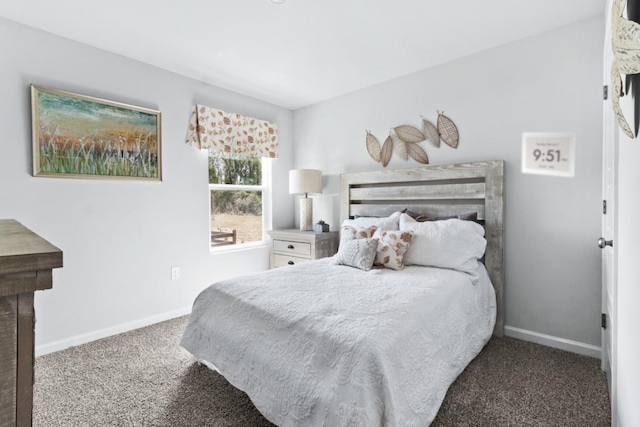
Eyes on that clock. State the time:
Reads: 9:51
